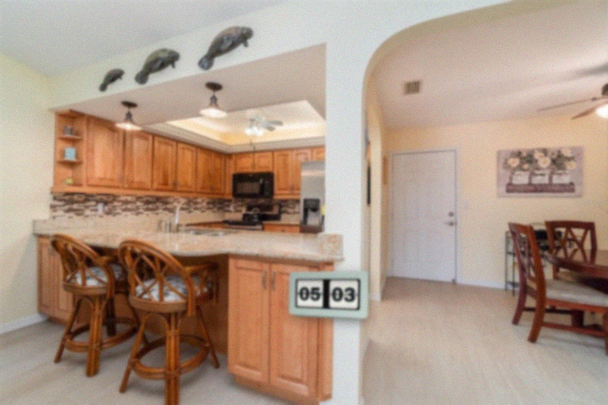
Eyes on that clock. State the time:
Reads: 5:03
